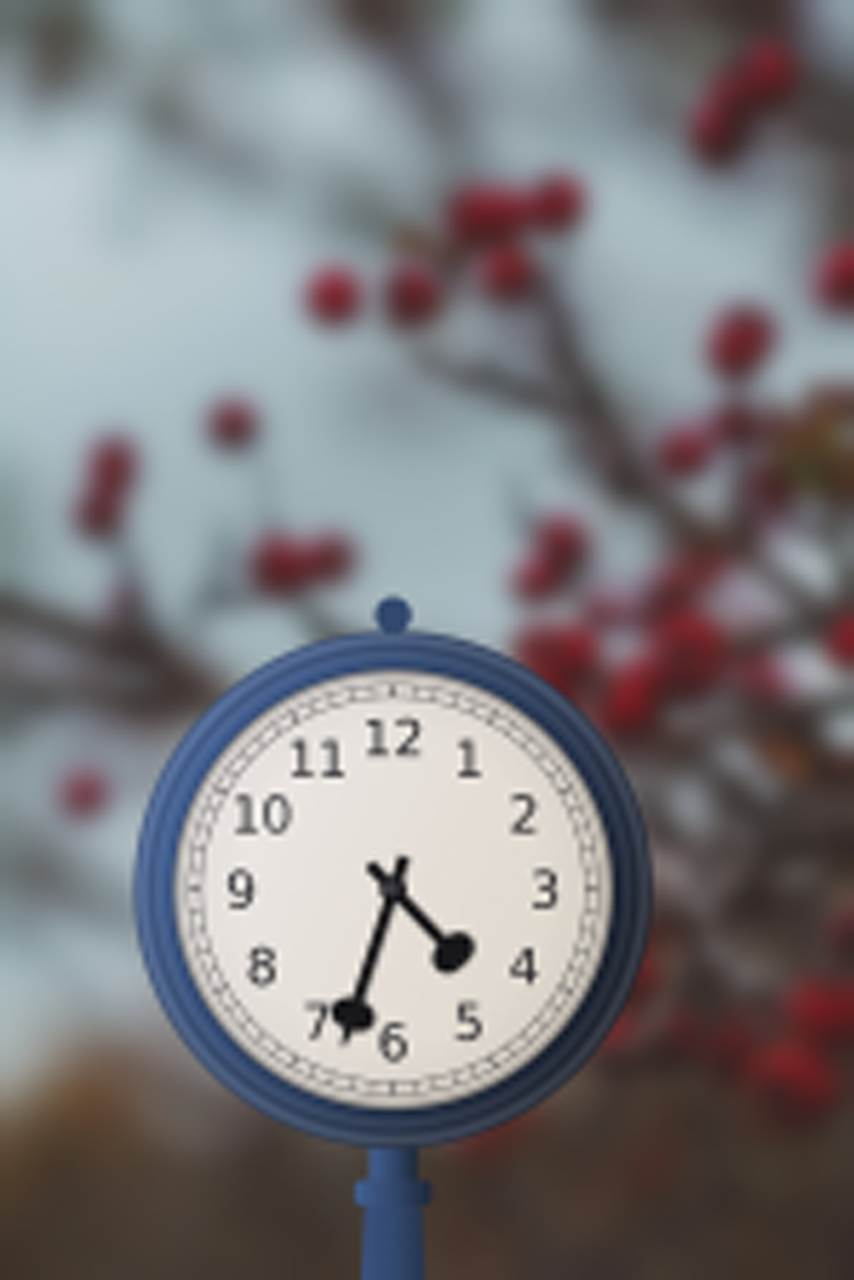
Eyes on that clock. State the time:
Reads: 4:33
